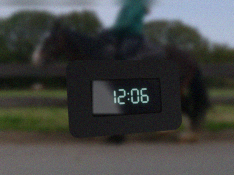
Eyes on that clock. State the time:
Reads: 12:06
